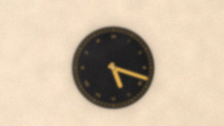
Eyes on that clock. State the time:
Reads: 5:18
